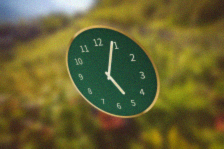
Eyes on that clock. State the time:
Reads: 5:04
